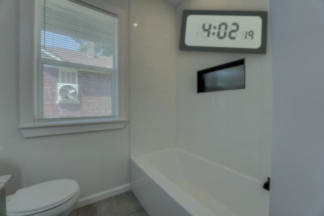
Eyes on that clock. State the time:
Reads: 4:02:19
